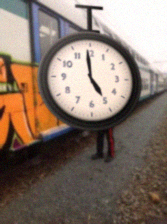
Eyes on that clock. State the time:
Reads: 4:59
